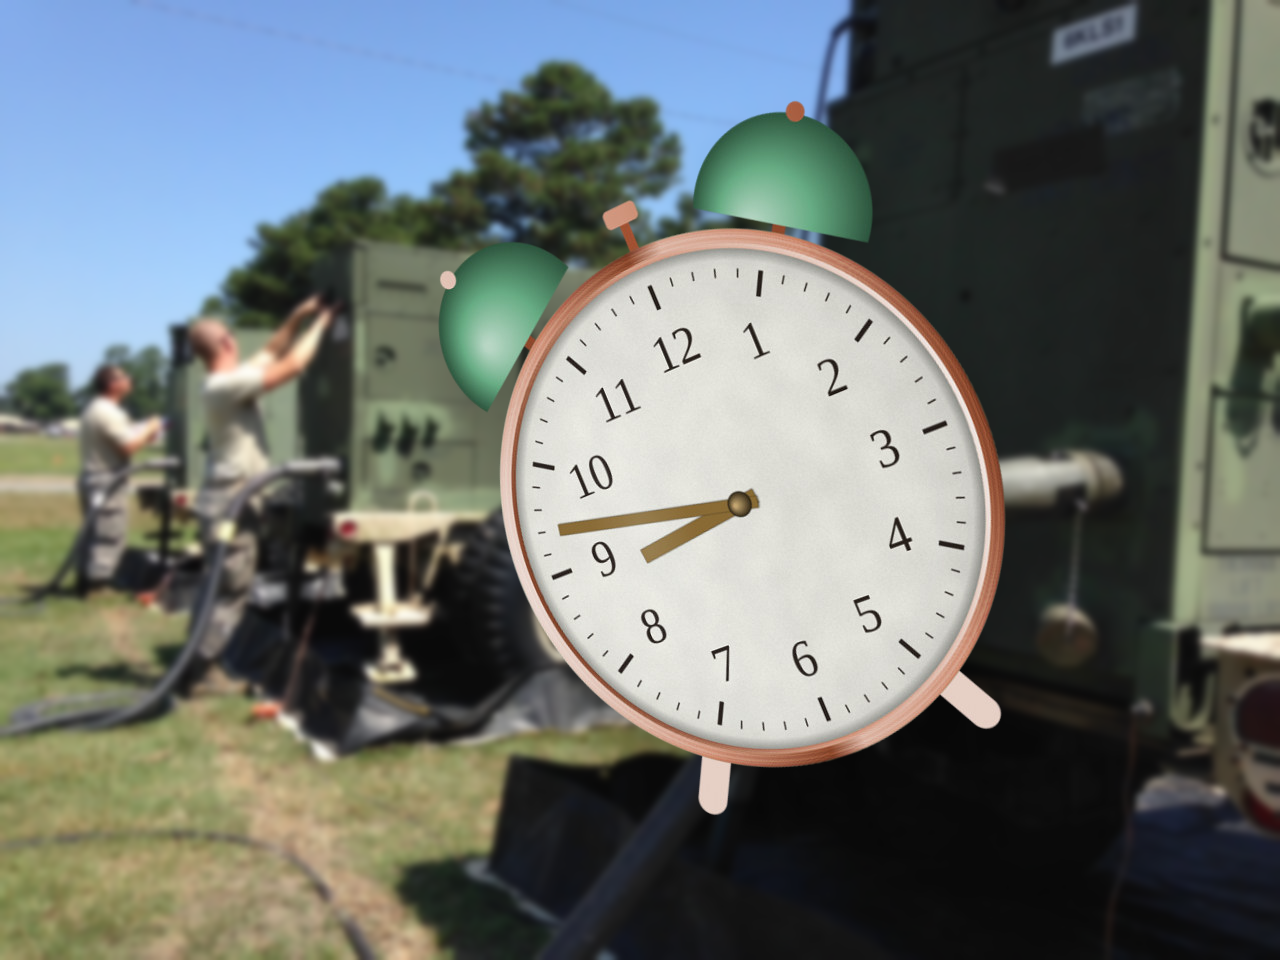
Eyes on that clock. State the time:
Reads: 8:47
